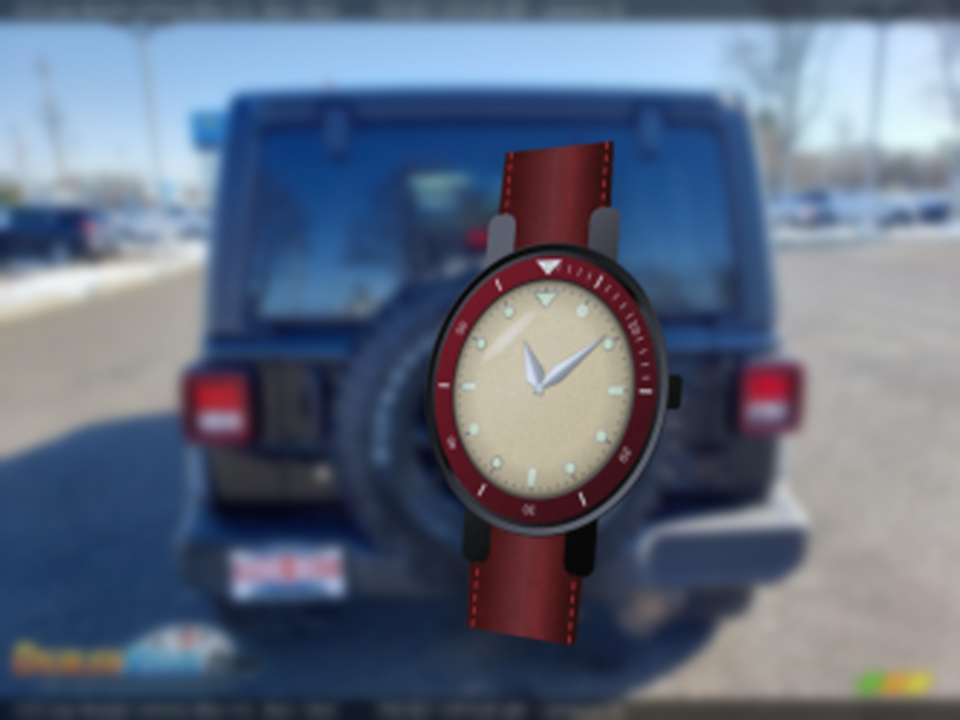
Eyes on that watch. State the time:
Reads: 11:09
